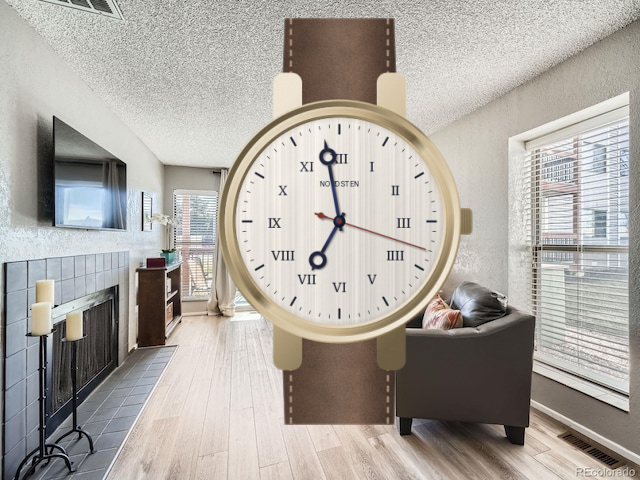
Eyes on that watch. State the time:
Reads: 6:58:18
